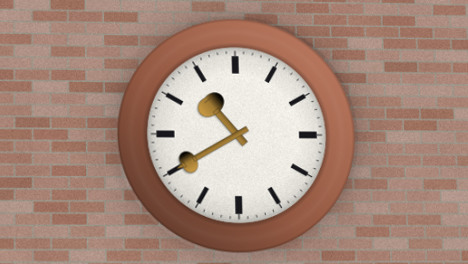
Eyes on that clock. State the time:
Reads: 10:40
